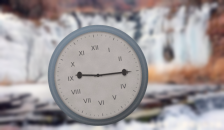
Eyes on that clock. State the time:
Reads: 9:15
